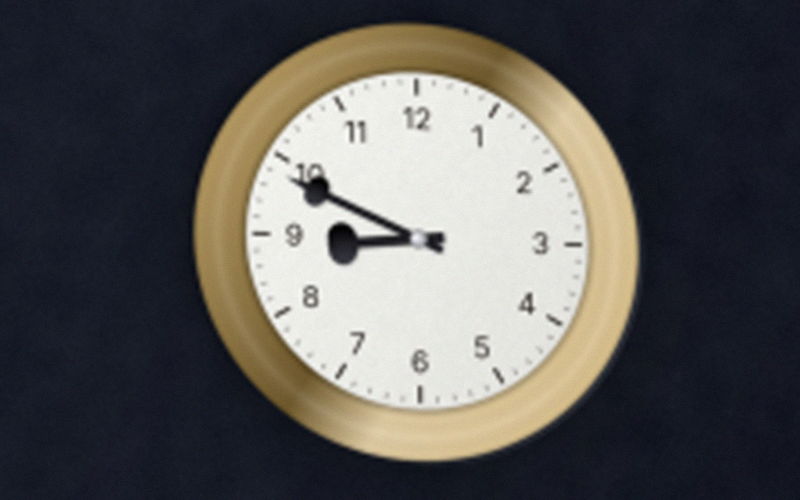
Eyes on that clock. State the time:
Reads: 8:49
